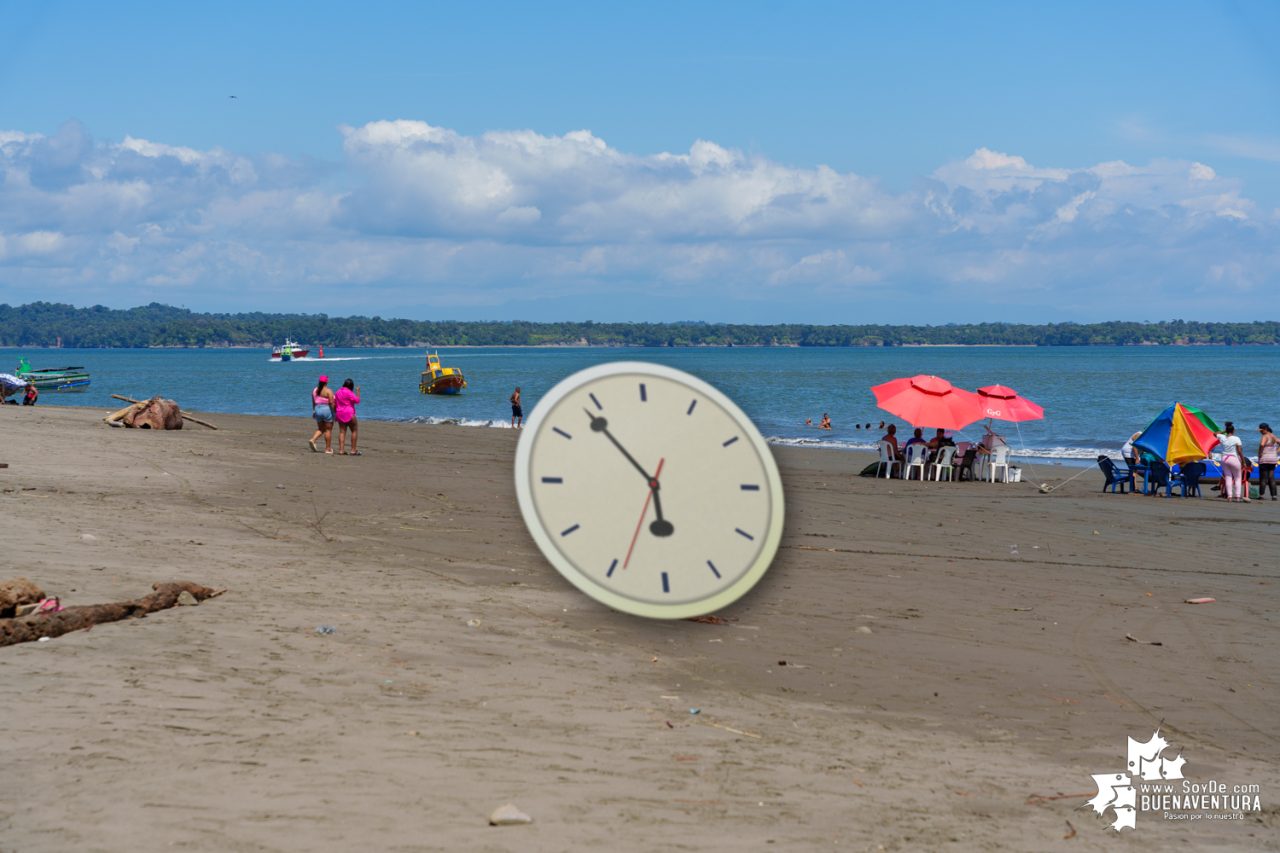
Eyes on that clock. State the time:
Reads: 5:53:34
